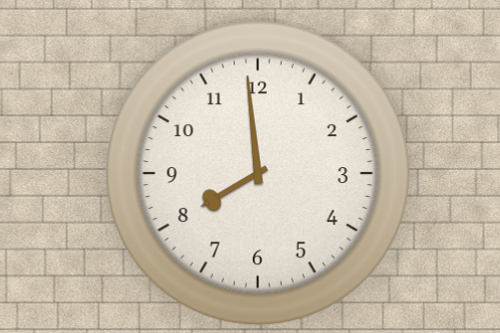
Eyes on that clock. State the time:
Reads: 7:59
